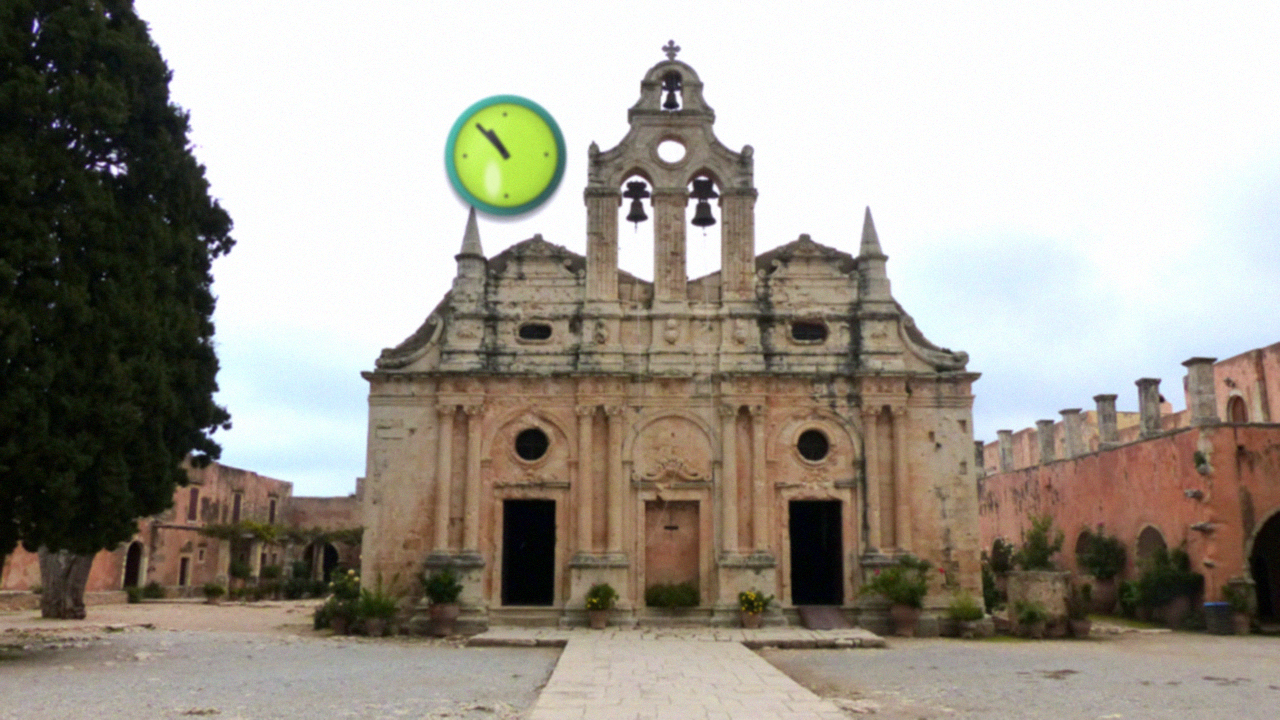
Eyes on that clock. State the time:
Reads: 10:53
